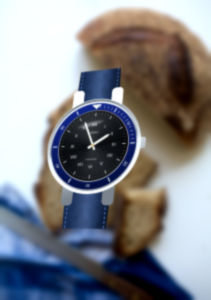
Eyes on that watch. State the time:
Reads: 1:56
